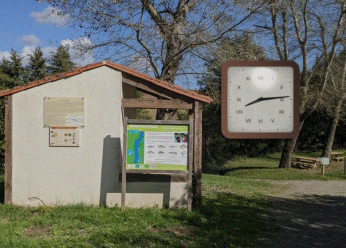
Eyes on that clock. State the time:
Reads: 8:14
